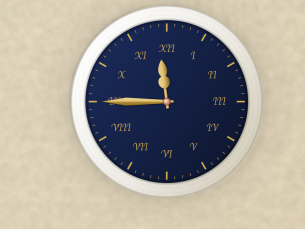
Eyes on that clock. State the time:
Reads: 11:45
